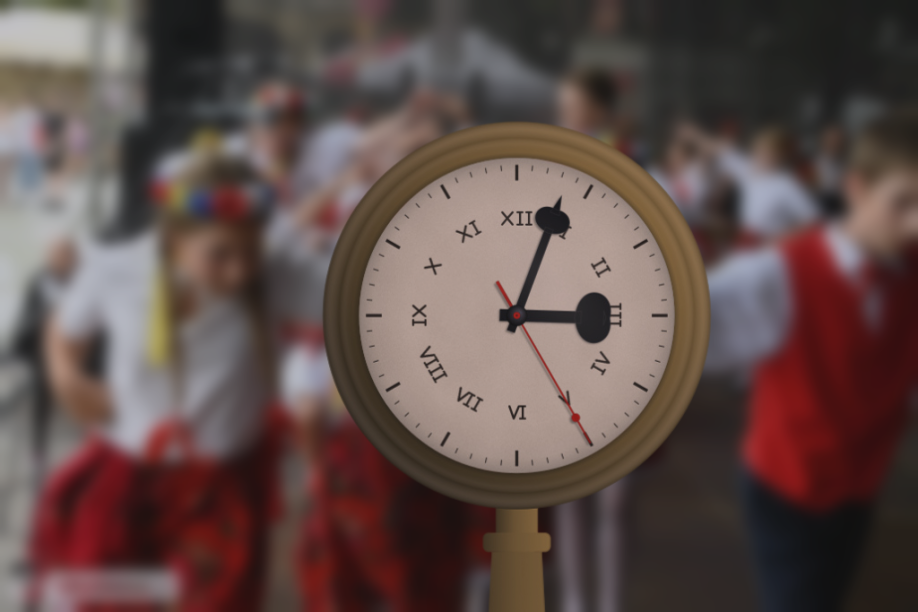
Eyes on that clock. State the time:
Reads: 3:03:25
